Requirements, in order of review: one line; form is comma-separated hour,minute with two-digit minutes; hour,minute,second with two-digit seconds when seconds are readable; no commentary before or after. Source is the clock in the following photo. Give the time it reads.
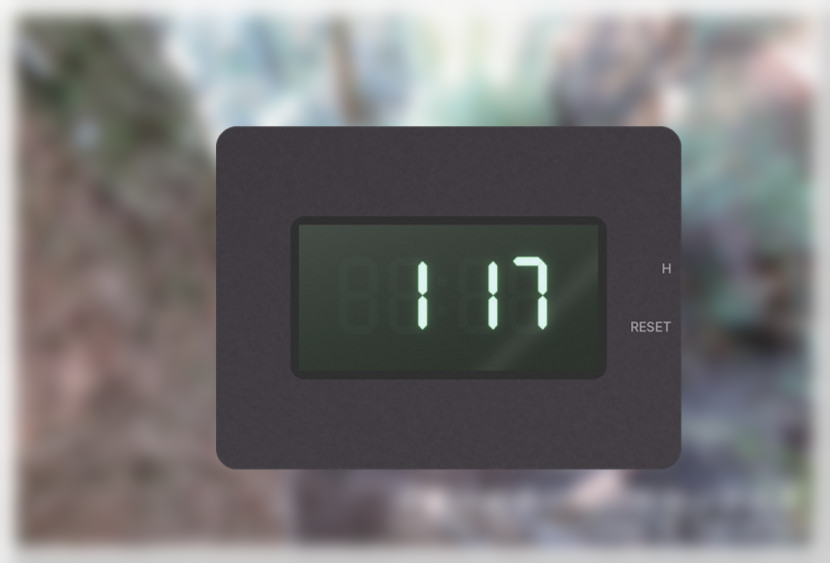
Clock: 1,17
